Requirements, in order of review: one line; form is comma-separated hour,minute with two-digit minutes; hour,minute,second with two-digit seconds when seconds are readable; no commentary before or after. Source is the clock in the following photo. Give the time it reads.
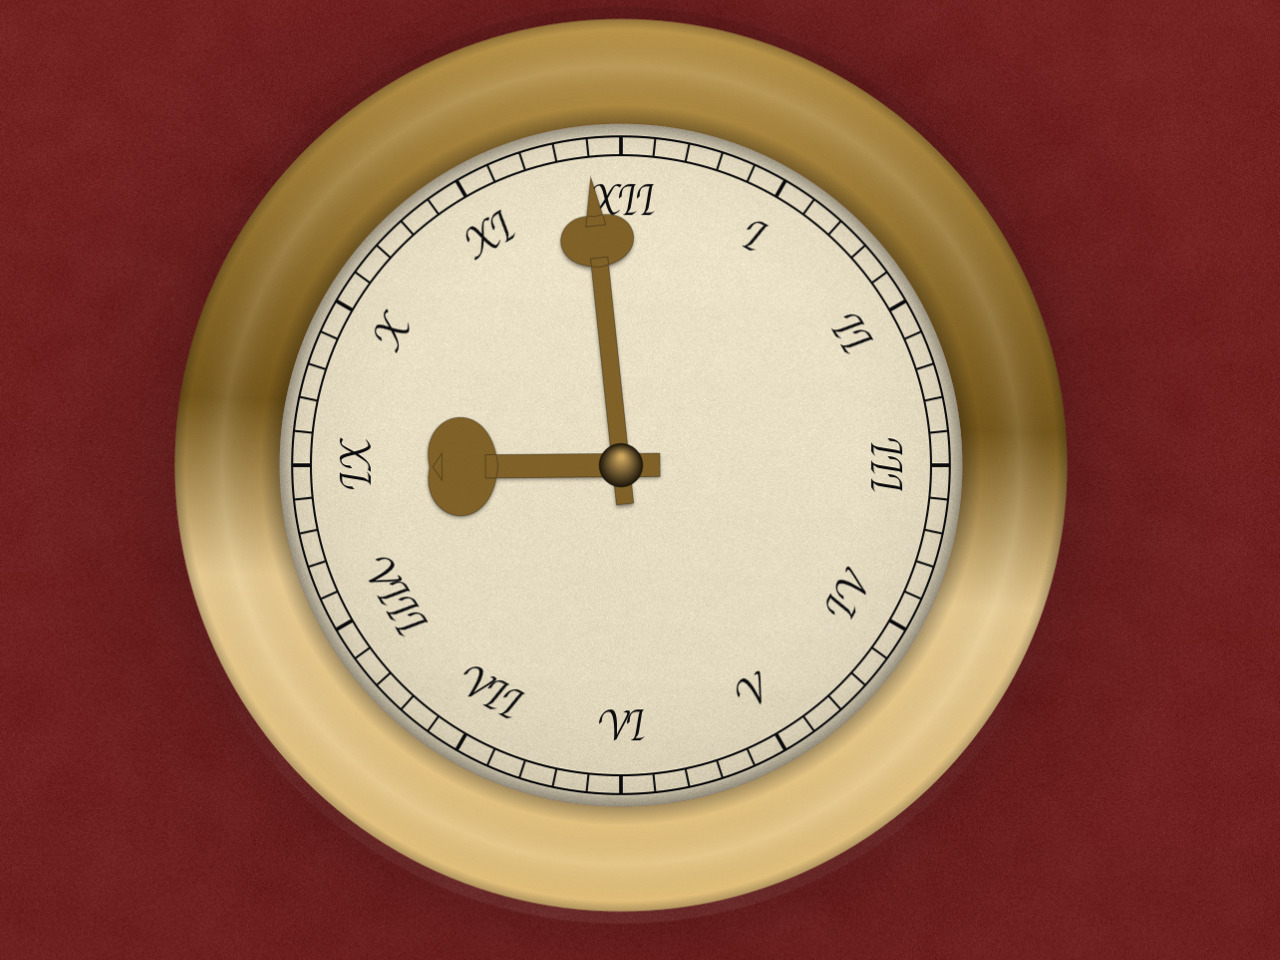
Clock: 8,59
